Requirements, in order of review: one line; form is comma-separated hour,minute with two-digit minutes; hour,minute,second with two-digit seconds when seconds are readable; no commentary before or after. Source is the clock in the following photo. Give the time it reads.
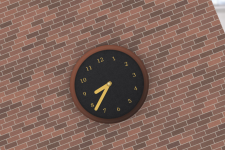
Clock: 8,38
